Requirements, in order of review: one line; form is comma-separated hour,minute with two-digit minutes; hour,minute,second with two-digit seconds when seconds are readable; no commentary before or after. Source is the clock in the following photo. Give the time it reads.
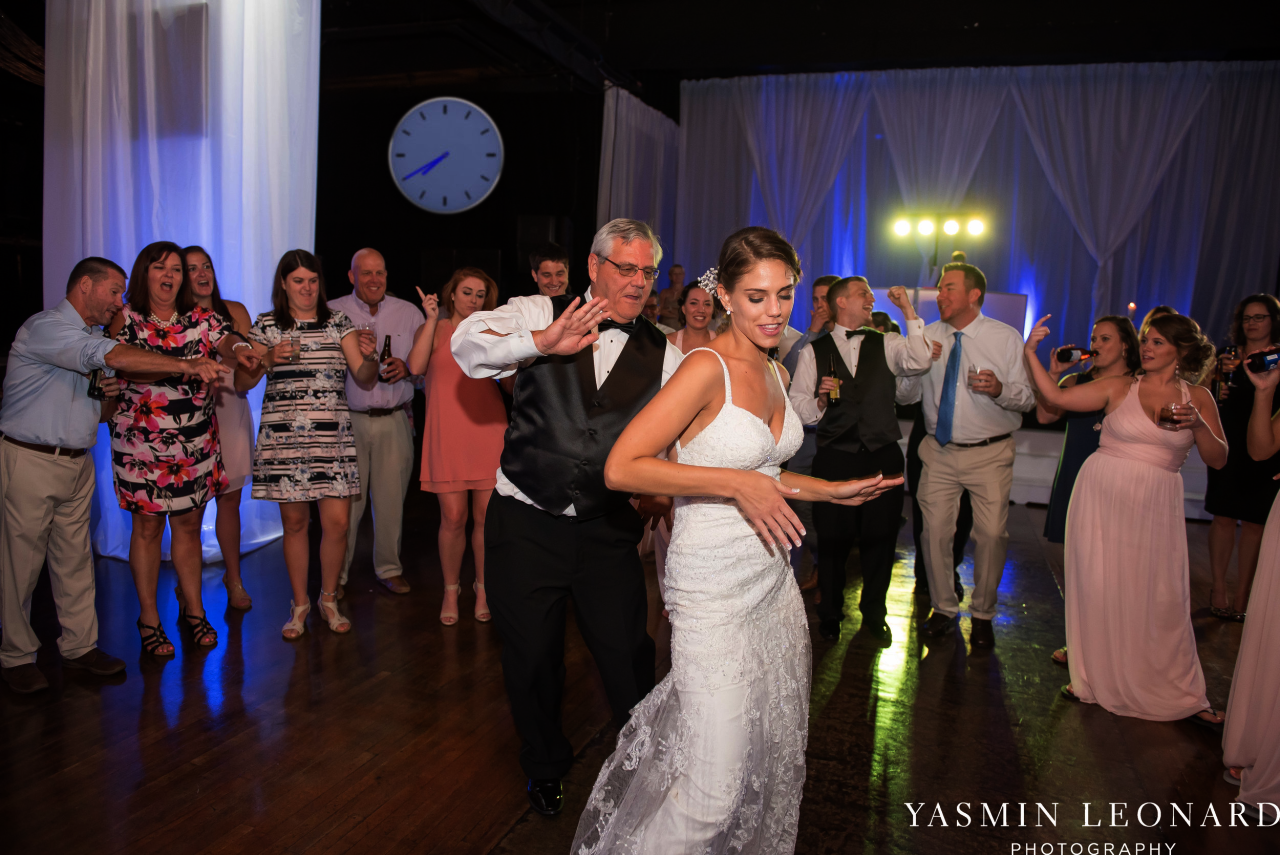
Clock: 7,40
